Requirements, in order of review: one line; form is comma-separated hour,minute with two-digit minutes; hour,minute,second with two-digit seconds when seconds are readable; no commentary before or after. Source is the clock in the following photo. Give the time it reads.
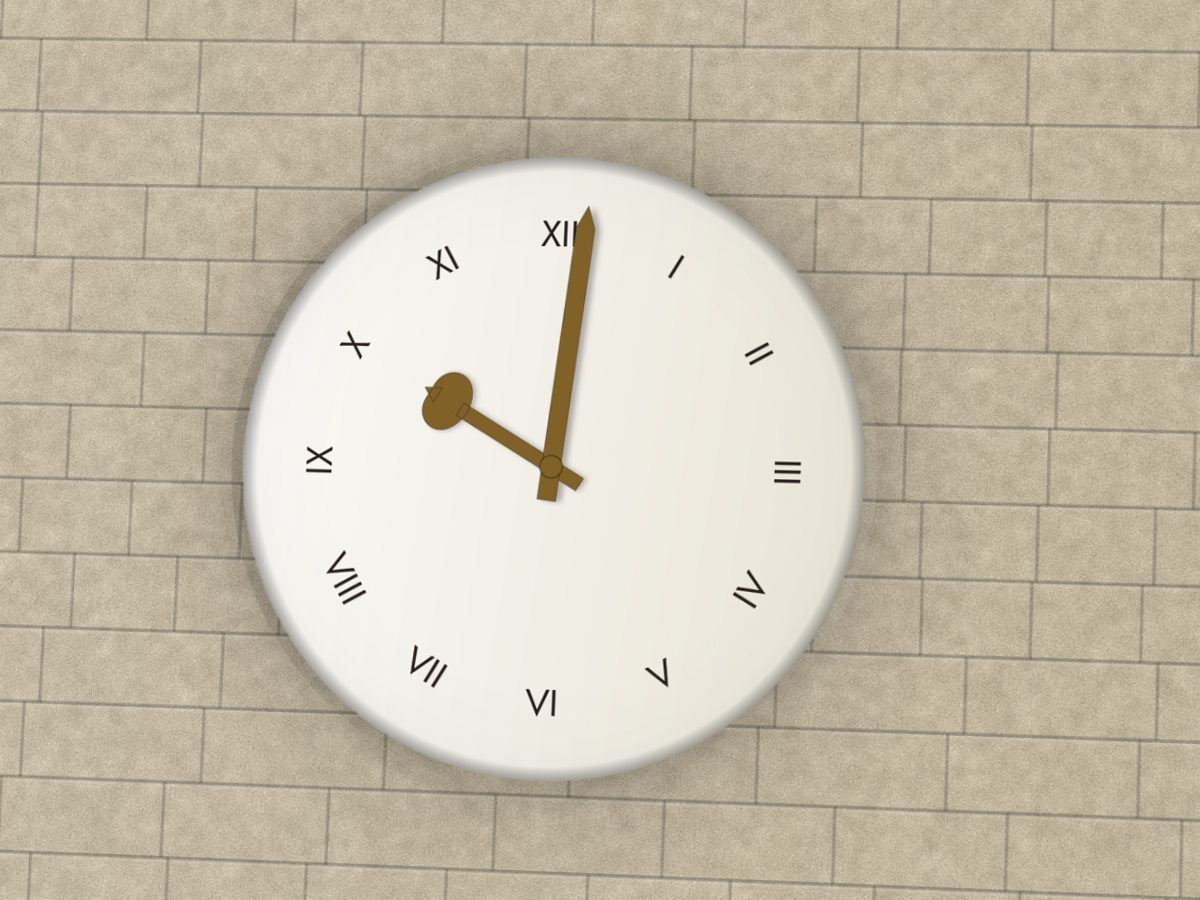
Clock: 10,01
